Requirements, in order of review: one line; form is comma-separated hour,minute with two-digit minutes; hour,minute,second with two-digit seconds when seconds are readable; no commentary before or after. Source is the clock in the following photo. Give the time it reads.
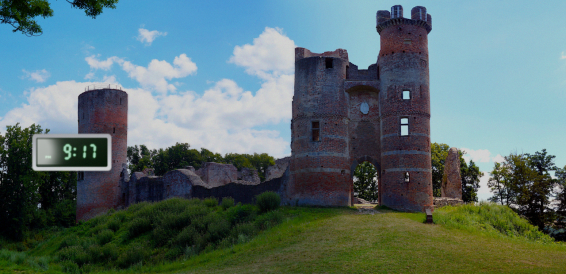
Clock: 9,17
